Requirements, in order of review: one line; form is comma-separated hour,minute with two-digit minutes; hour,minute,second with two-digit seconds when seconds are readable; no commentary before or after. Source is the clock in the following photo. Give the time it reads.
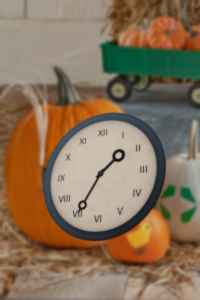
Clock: 1,35
